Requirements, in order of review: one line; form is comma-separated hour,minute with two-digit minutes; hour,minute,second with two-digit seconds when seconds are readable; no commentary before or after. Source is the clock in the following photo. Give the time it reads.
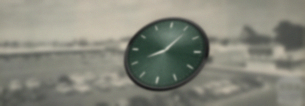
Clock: 8,06
